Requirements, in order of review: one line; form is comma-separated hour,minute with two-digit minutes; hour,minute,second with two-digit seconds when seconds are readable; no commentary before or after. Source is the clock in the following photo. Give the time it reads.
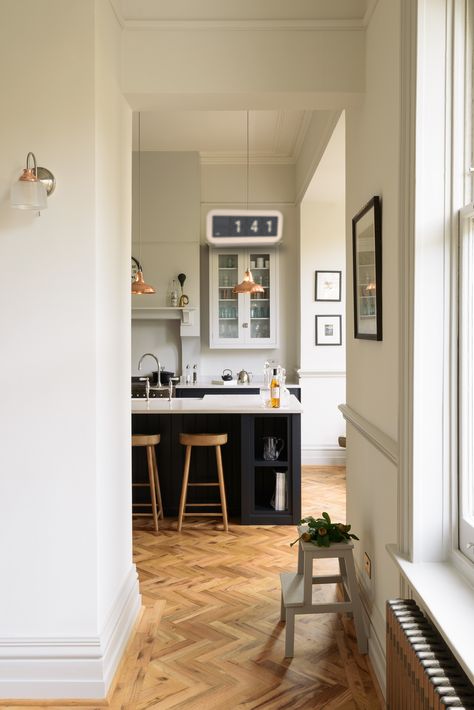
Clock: 1,41
